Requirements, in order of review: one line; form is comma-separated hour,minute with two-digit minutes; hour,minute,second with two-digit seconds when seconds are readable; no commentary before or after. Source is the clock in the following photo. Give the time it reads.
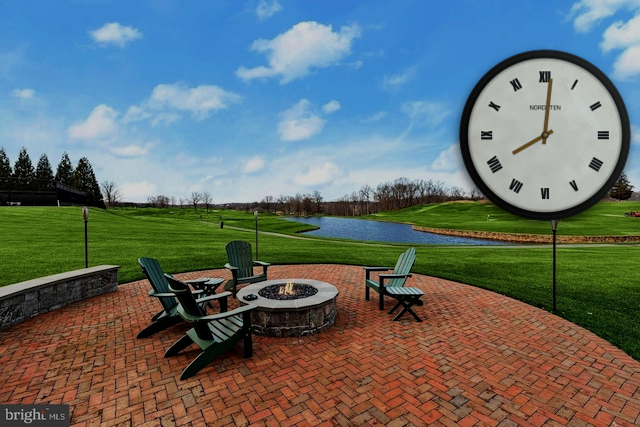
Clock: 8,01
